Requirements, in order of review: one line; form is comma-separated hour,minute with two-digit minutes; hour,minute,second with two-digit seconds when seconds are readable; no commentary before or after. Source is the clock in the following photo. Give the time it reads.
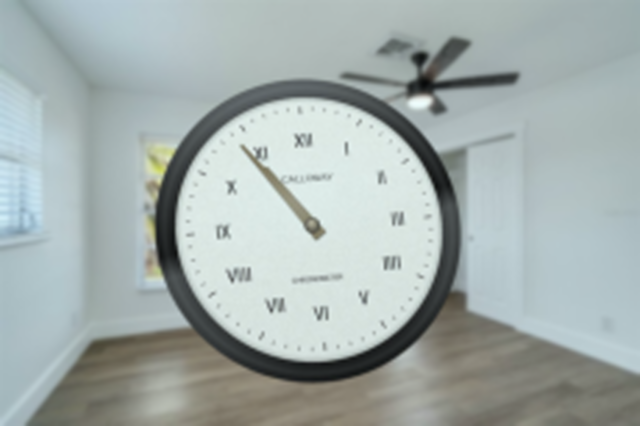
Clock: 10,54
